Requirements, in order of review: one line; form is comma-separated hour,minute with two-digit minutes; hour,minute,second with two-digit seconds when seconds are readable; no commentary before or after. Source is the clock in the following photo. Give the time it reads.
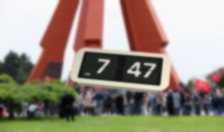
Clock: 7,47
